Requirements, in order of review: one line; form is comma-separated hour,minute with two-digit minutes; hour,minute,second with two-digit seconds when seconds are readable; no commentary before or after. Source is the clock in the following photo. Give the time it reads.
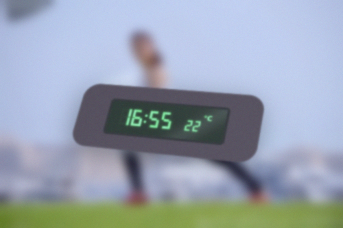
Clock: 16,55
